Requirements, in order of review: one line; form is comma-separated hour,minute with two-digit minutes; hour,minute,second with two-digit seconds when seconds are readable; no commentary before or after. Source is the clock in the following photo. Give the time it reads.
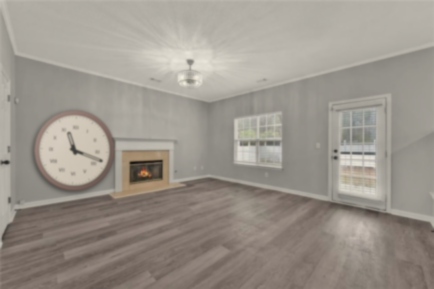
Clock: 11,18
